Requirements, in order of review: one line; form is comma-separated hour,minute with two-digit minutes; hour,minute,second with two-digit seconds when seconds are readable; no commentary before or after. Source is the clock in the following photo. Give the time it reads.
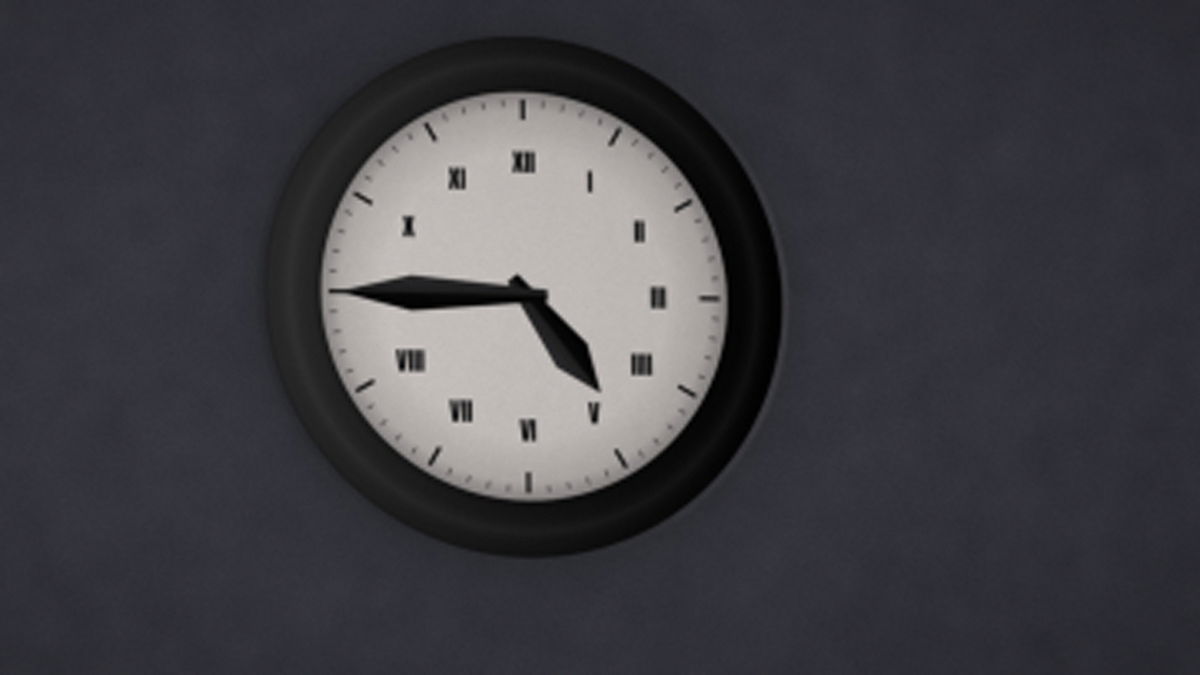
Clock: 4,45
